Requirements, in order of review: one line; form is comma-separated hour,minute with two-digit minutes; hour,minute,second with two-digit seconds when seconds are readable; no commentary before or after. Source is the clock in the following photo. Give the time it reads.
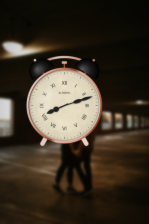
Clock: 8,12
